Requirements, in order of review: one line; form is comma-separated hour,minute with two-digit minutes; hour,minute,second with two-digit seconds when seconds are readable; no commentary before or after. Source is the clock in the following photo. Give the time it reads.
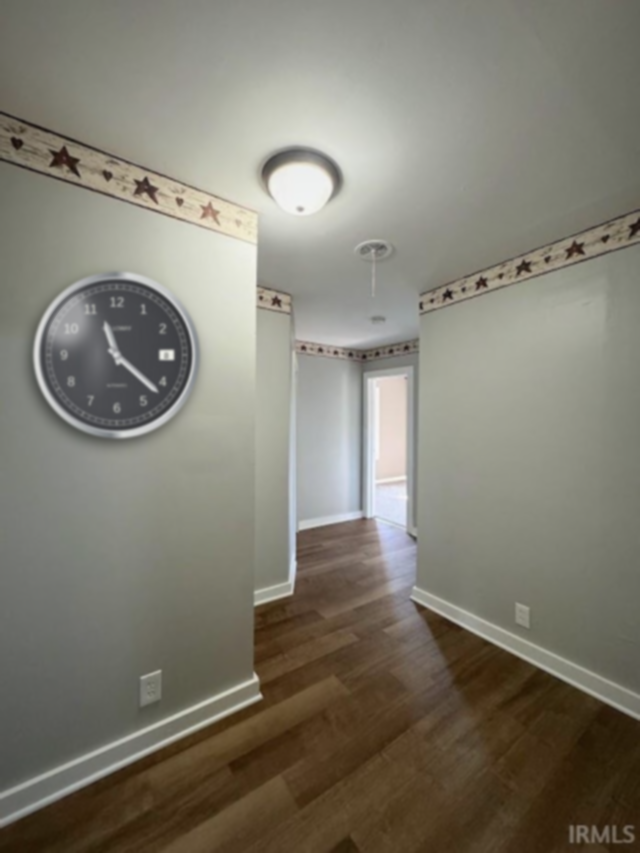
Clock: 11,22
